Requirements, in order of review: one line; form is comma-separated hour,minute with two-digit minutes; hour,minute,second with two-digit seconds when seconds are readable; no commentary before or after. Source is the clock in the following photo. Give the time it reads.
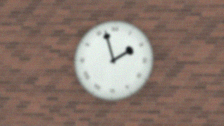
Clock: 1,57
